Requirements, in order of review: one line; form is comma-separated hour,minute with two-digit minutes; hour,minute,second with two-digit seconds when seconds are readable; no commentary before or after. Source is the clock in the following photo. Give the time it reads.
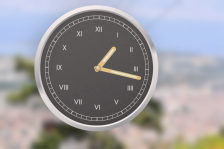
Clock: 1,17
